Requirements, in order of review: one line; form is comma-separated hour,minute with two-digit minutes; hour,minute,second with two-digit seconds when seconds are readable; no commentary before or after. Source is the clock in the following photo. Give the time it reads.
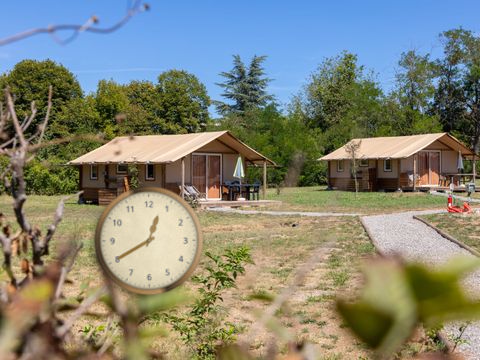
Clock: 12,40
